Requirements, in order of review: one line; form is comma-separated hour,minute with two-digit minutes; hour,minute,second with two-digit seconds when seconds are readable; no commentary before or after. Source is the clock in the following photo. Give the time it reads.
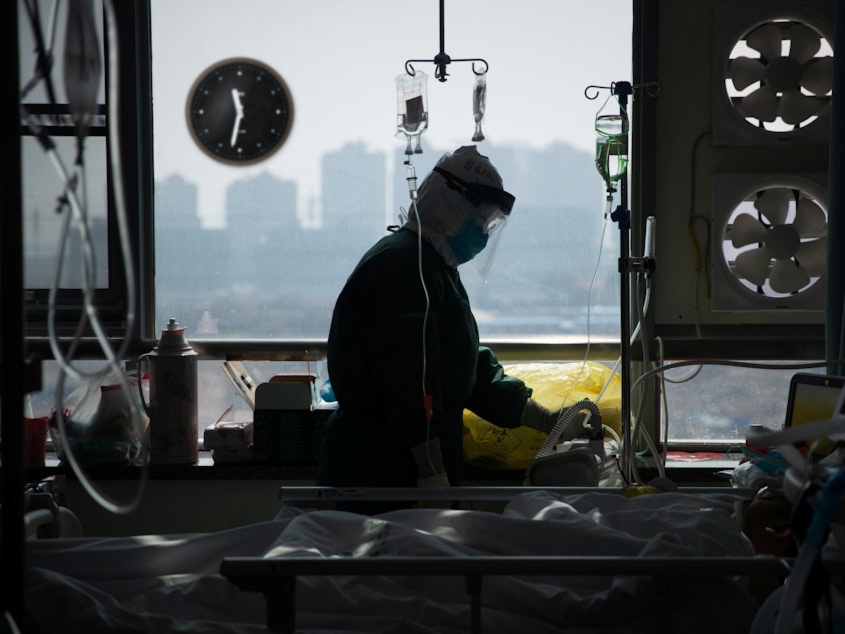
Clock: 11,32
